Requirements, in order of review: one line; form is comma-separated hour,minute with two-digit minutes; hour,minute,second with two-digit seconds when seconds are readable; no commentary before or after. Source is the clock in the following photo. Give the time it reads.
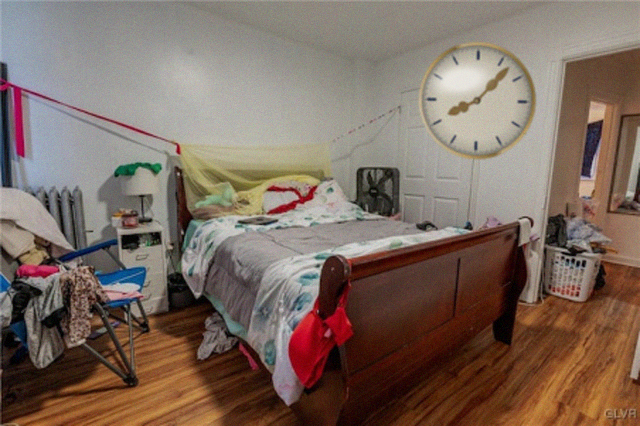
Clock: 8,07
